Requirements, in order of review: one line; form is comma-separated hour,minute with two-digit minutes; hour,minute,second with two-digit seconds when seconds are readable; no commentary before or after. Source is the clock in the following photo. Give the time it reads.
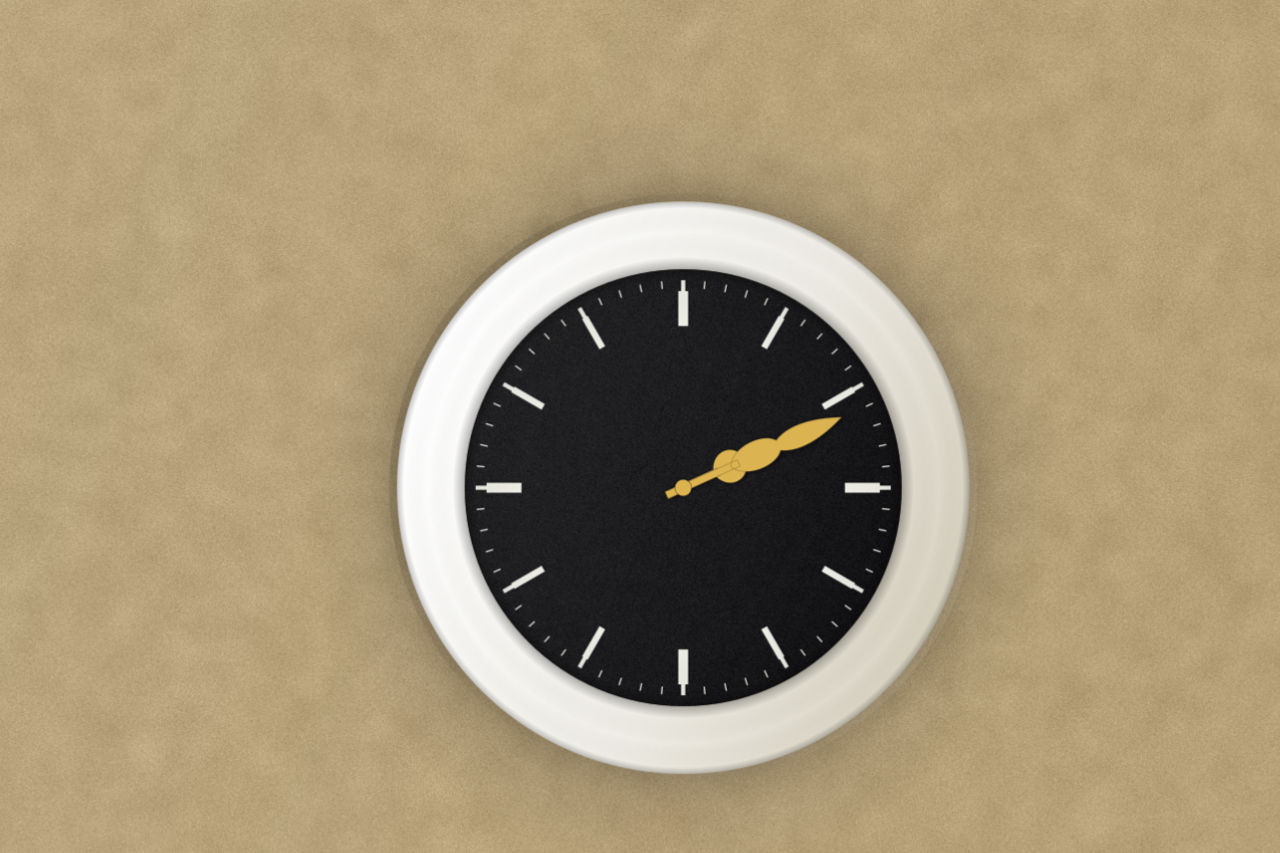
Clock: 2,11
